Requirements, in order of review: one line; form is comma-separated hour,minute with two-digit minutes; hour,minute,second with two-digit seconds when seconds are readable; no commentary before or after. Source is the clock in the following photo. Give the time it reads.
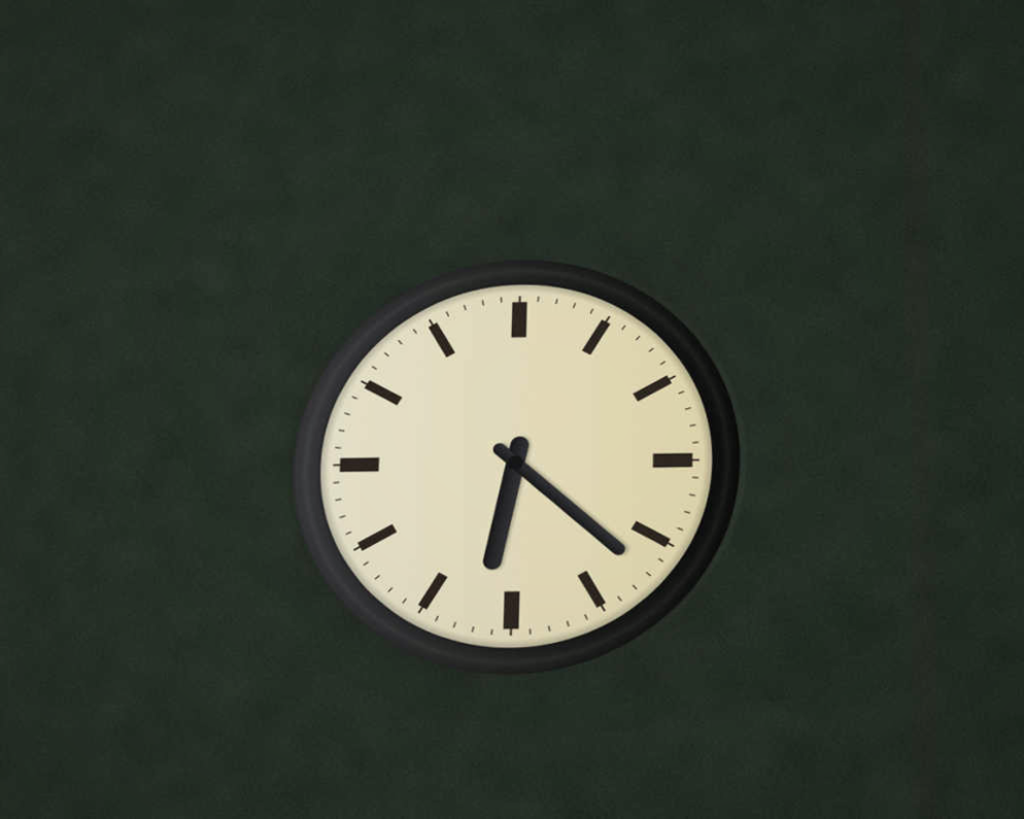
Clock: 6,22
